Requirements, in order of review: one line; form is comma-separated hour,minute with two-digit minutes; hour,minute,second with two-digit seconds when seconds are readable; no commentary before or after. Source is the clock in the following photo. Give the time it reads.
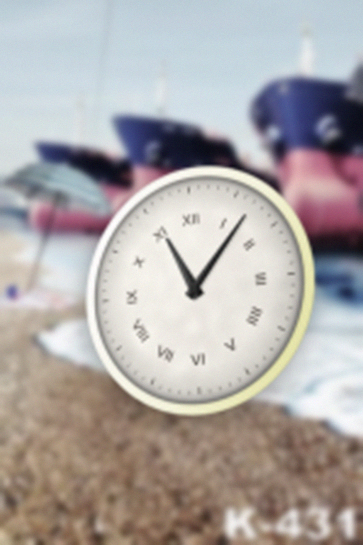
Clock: 11,07
